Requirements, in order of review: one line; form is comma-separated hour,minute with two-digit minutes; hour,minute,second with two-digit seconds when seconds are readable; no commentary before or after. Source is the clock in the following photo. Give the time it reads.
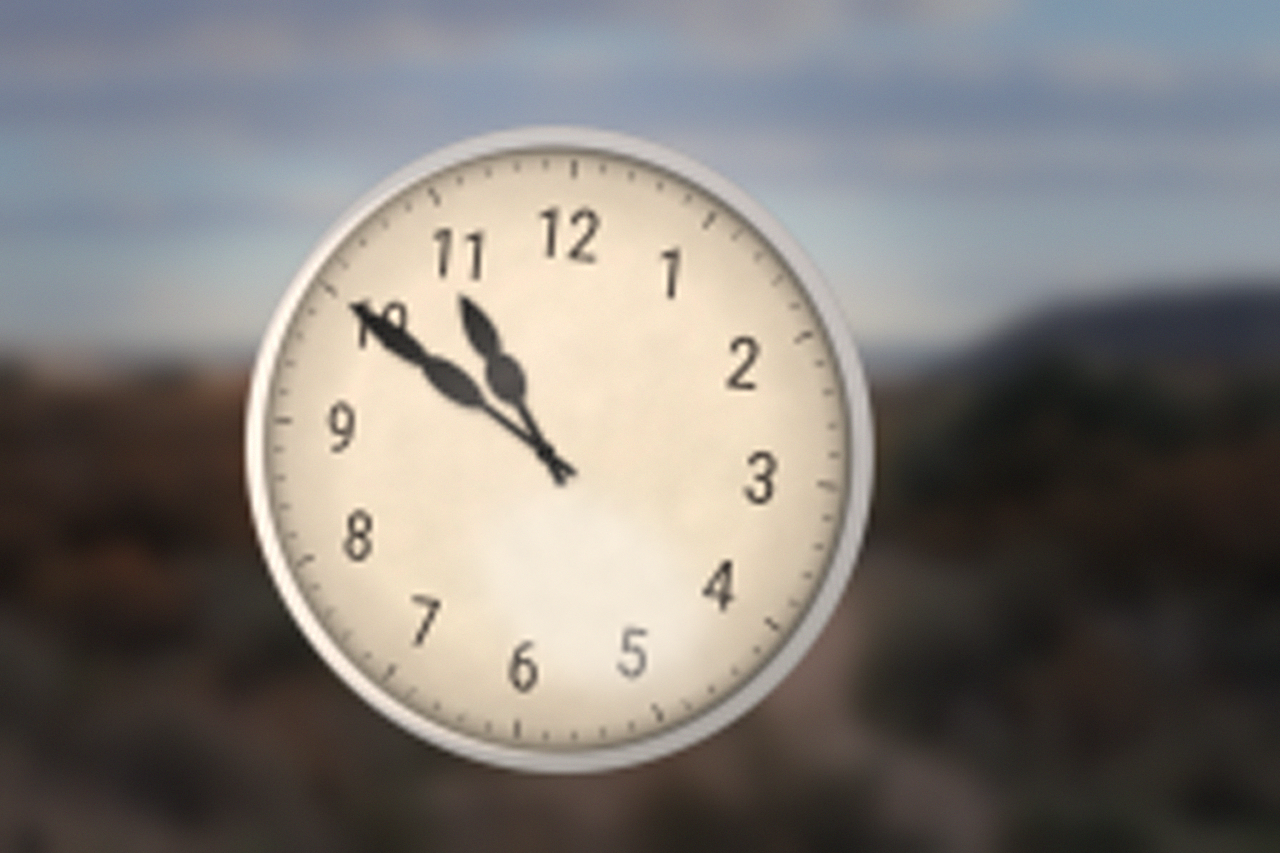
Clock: 10,50
